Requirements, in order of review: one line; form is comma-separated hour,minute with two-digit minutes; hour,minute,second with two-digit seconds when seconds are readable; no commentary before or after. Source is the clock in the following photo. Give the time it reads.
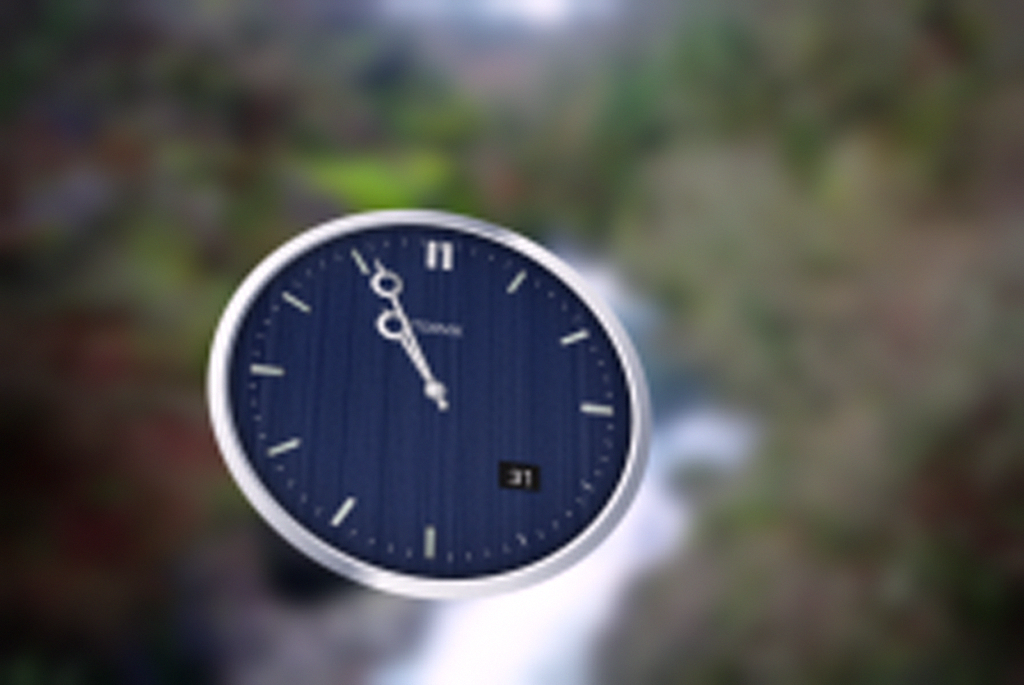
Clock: 10,56
